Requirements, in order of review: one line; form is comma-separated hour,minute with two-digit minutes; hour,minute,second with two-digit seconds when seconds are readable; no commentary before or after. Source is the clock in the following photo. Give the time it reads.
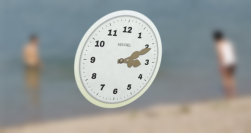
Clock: 3,11
